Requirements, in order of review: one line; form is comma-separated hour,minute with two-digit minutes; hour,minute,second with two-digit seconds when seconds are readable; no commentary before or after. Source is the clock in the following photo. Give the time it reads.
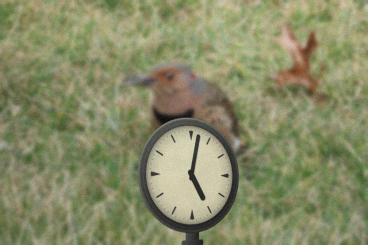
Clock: 5,02
